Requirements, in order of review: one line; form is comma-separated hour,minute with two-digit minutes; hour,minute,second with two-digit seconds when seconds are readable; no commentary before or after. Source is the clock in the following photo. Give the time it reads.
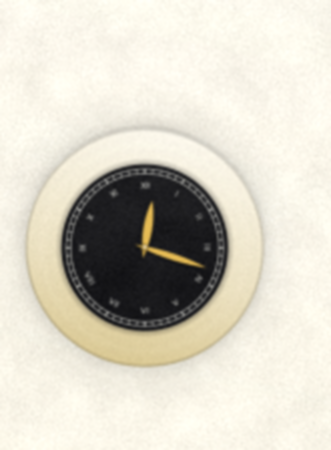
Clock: 12,18
